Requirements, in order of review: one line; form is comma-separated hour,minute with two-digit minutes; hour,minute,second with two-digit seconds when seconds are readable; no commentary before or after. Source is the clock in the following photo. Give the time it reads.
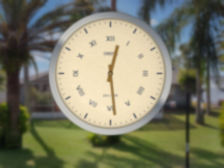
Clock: 12,29
